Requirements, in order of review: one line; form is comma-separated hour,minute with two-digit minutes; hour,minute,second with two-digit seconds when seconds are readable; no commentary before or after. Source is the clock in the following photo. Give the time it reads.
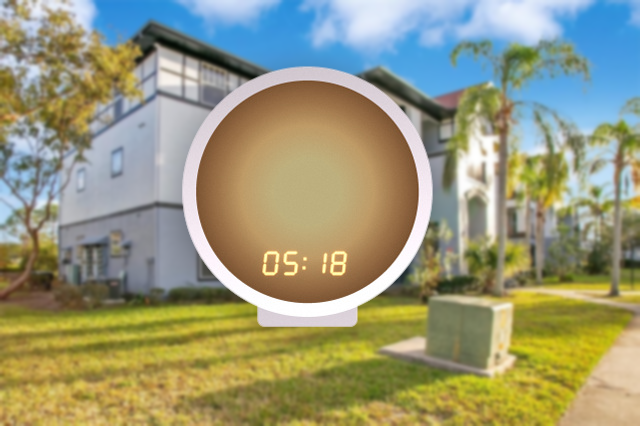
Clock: 5,18
